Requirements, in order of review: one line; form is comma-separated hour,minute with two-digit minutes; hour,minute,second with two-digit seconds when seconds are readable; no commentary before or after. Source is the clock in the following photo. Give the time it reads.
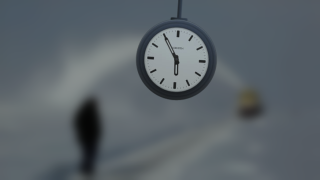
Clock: 5,55
